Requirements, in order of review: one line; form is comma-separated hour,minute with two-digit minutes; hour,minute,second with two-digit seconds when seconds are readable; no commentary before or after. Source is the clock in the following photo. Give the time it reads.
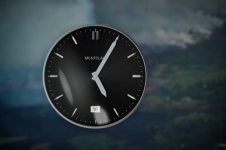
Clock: 5,05
